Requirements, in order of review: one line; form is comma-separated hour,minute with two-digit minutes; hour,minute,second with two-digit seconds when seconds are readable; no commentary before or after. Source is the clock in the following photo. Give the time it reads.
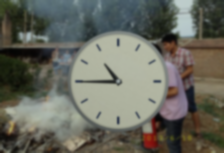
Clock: 10,45
